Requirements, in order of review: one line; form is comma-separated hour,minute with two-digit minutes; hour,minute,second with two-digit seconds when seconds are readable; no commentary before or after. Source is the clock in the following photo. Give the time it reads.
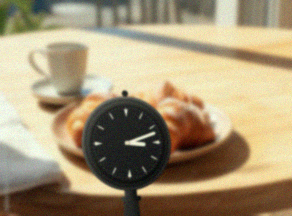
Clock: 3,12
